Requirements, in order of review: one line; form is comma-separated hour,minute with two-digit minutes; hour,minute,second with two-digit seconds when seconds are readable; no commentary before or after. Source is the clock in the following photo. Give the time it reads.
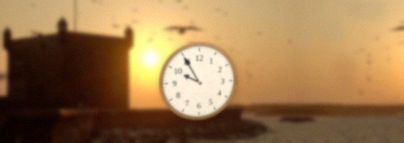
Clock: 9,55
